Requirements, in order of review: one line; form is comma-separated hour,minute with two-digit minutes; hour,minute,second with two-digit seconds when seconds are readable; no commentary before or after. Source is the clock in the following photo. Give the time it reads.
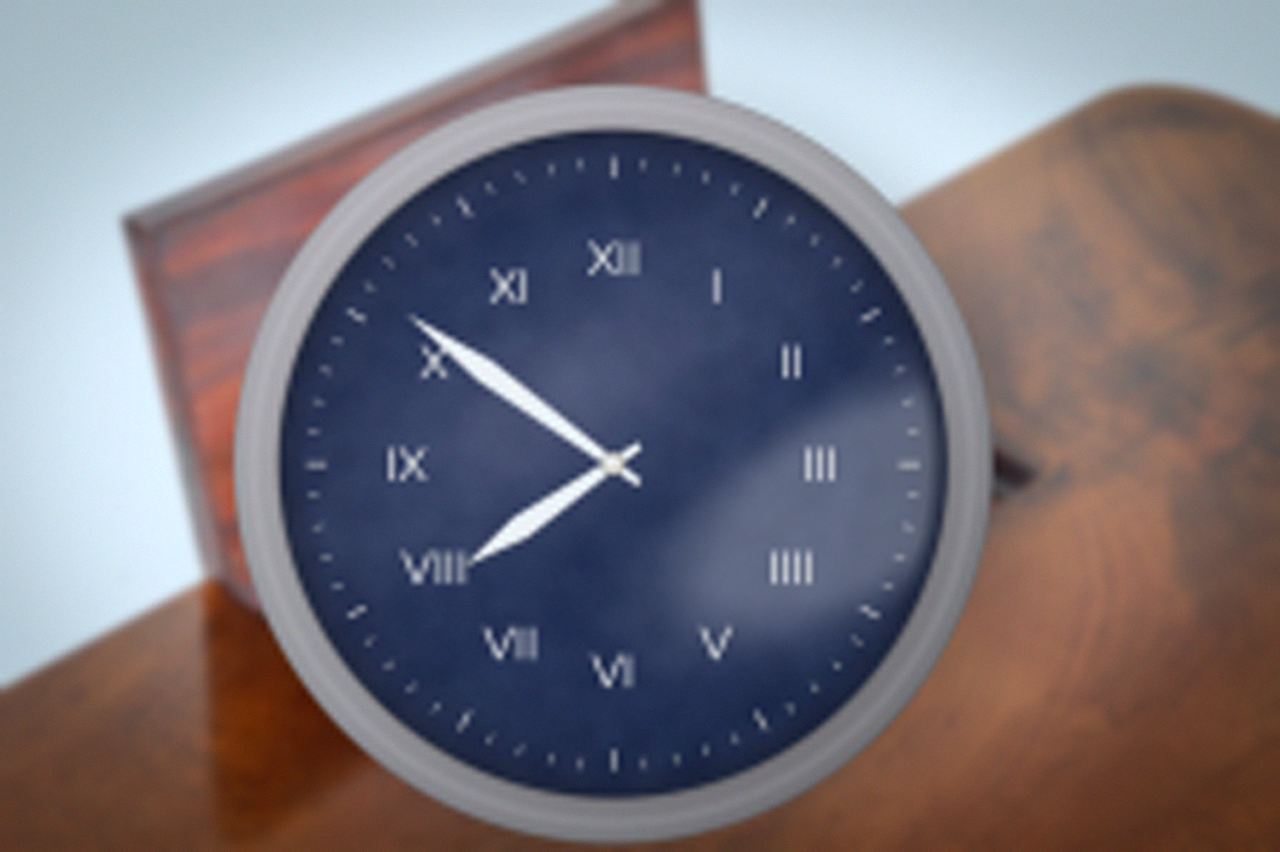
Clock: 7,51
